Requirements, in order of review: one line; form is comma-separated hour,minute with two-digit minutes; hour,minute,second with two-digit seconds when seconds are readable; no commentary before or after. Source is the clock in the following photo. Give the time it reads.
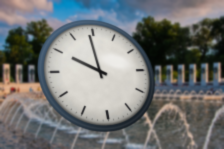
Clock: 9,59
